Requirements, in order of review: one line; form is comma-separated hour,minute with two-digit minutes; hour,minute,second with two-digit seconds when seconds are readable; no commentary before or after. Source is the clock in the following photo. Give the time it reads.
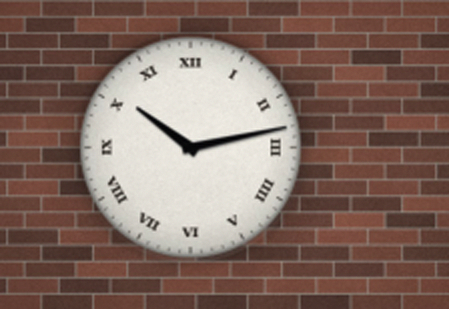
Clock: 10,13
